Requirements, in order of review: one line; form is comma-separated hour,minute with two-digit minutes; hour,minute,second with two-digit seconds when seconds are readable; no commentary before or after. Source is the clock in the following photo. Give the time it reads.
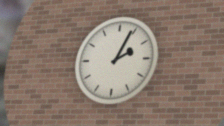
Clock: 2,04
